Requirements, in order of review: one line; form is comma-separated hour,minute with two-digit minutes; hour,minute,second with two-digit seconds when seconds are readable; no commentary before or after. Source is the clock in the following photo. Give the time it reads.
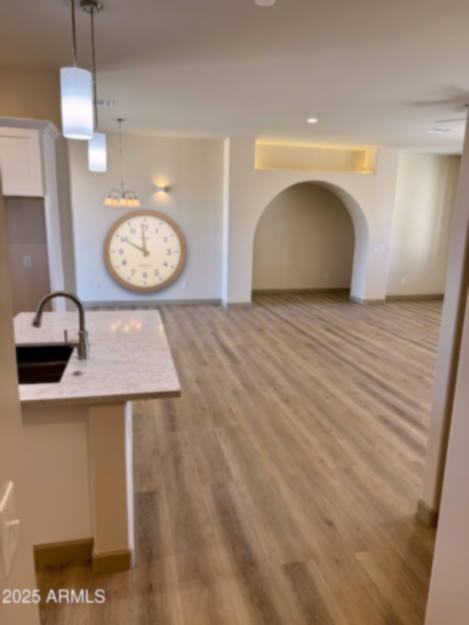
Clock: 9,59
